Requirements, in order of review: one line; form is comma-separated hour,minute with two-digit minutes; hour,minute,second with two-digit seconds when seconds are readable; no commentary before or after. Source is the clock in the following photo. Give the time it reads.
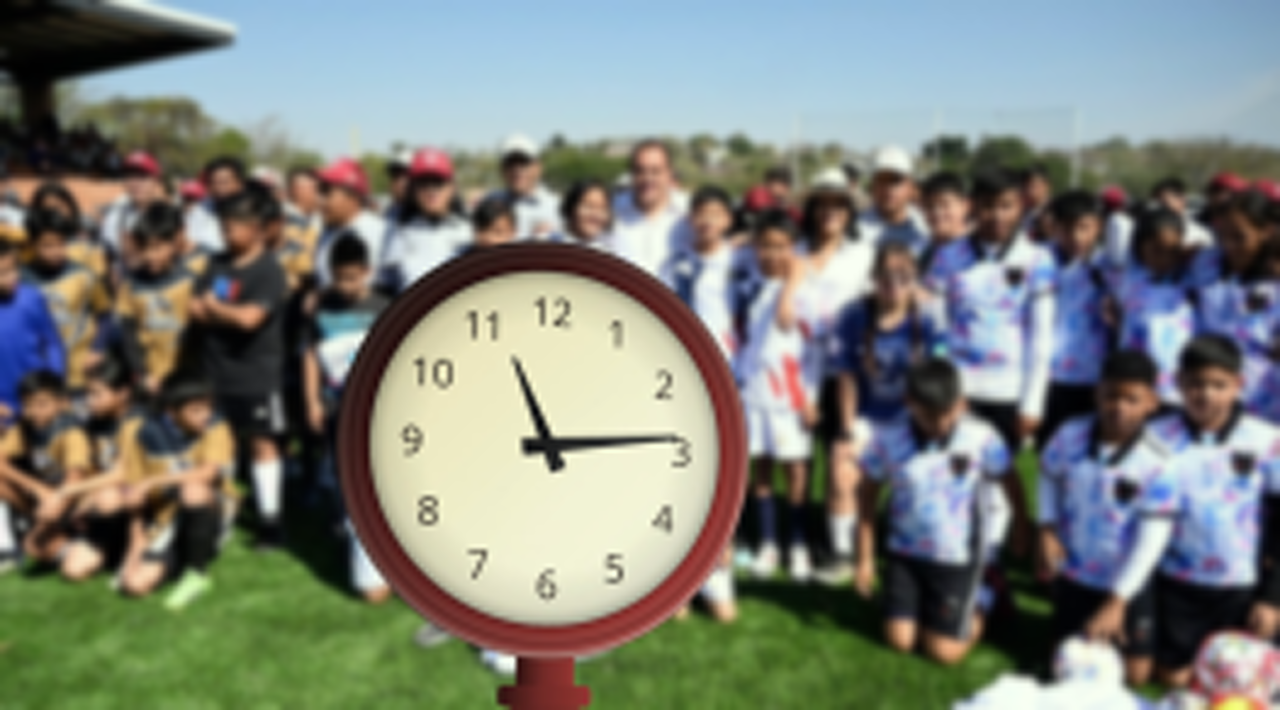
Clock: 11,14
